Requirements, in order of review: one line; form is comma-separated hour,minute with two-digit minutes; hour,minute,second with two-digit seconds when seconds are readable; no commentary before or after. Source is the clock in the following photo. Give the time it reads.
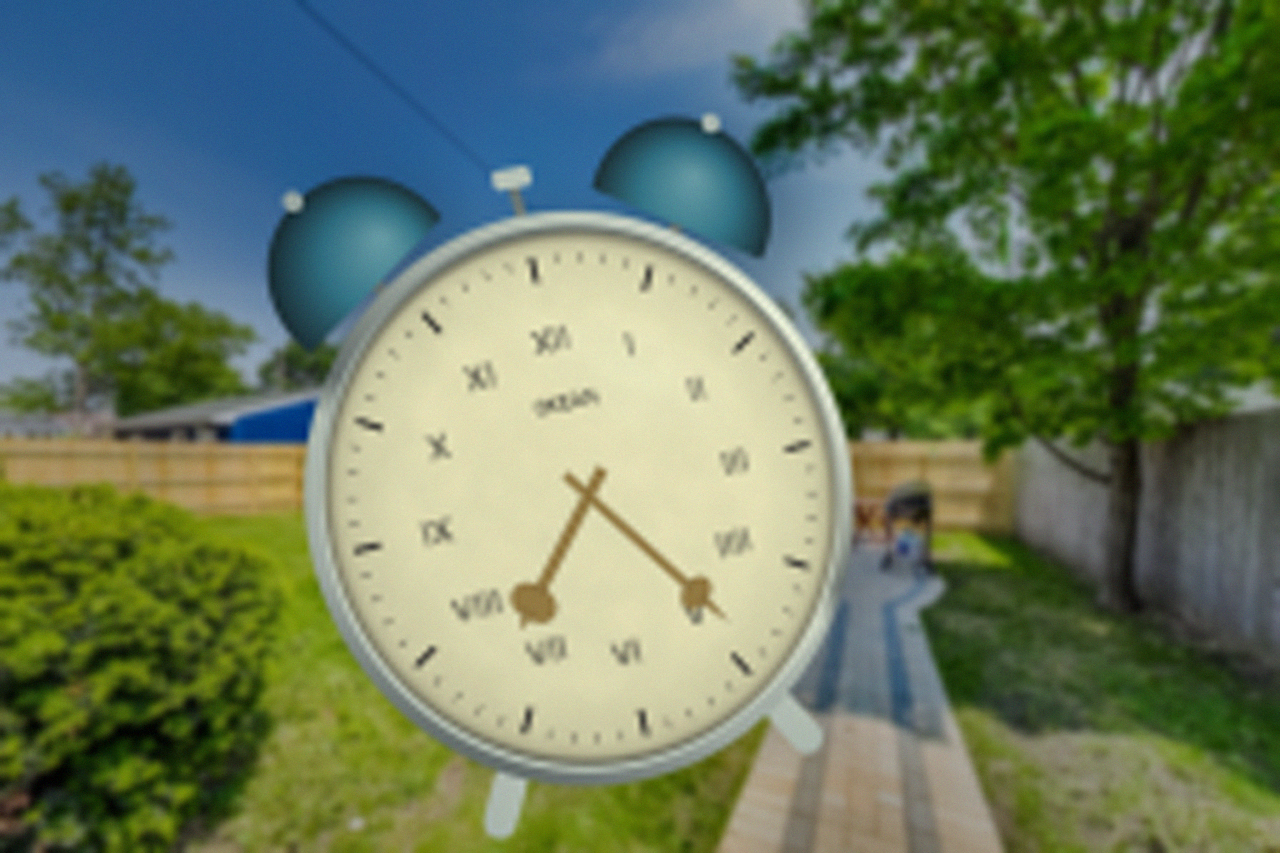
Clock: 7,24
